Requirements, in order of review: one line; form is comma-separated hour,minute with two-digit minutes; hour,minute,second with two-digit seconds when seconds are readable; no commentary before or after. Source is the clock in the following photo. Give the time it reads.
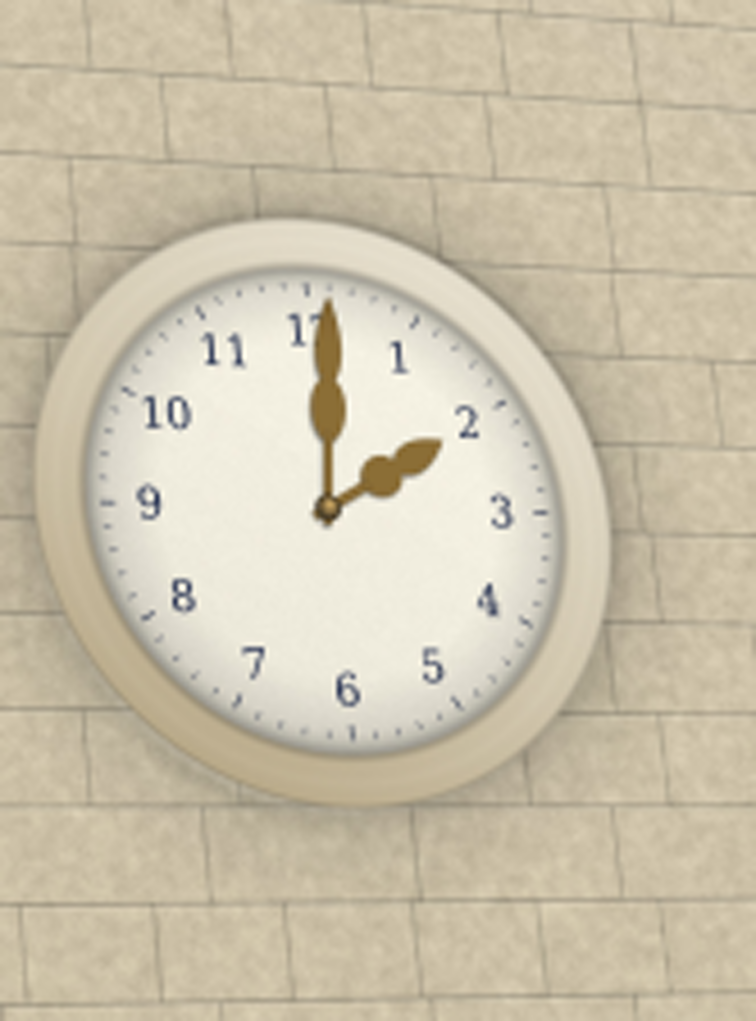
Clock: 2,01
